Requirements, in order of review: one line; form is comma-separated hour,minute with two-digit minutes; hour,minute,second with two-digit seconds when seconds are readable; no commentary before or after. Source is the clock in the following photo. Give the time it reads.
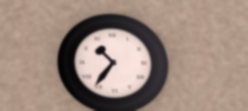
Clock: 10,36
